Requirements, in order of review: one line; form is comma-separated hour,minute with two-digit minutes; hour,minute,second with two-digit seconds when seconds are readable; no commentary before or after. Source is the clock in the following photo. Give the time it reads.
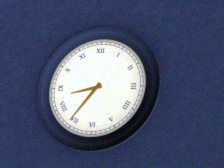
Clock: 8,36
